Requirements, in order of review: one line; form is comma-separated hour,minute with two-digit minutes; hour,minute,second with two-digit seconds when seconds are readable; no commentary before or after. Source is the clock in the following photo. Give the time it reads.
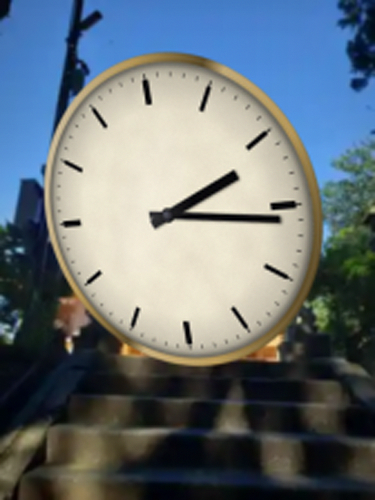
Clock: 2,16
